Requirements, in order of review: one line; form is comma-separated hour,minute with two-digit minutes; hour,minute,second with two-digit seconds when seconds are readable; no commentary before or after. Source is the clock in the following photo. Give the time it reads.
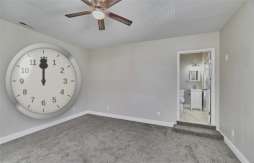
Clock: 12,00
